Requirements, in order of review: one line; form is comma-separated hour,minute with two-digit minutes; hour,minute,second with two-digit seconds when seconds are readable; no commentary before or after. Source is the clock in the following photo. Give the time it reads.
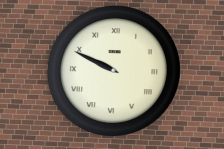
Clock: 9,49
